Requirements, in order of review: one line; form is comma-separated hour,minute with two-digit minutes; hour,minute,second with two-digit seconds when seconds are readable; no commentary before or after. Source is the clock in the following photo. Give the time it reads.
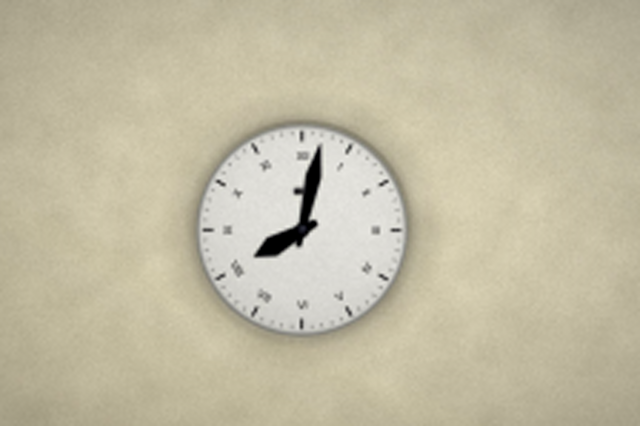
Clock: 8,02
